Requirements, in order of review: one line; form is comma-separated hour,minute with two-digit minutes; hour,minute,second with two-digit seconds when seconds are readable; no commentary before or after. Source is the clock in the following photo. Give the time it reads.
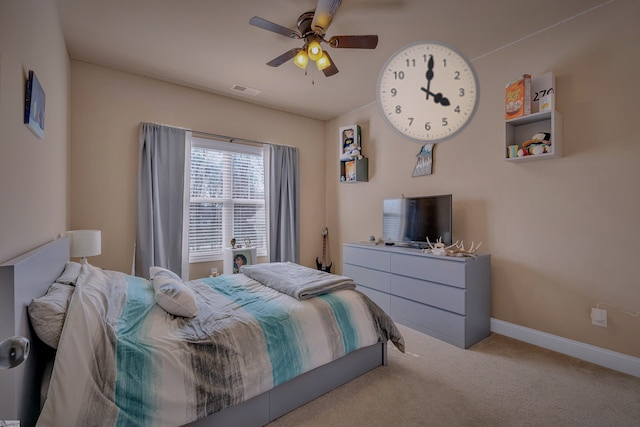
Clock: 4,01
